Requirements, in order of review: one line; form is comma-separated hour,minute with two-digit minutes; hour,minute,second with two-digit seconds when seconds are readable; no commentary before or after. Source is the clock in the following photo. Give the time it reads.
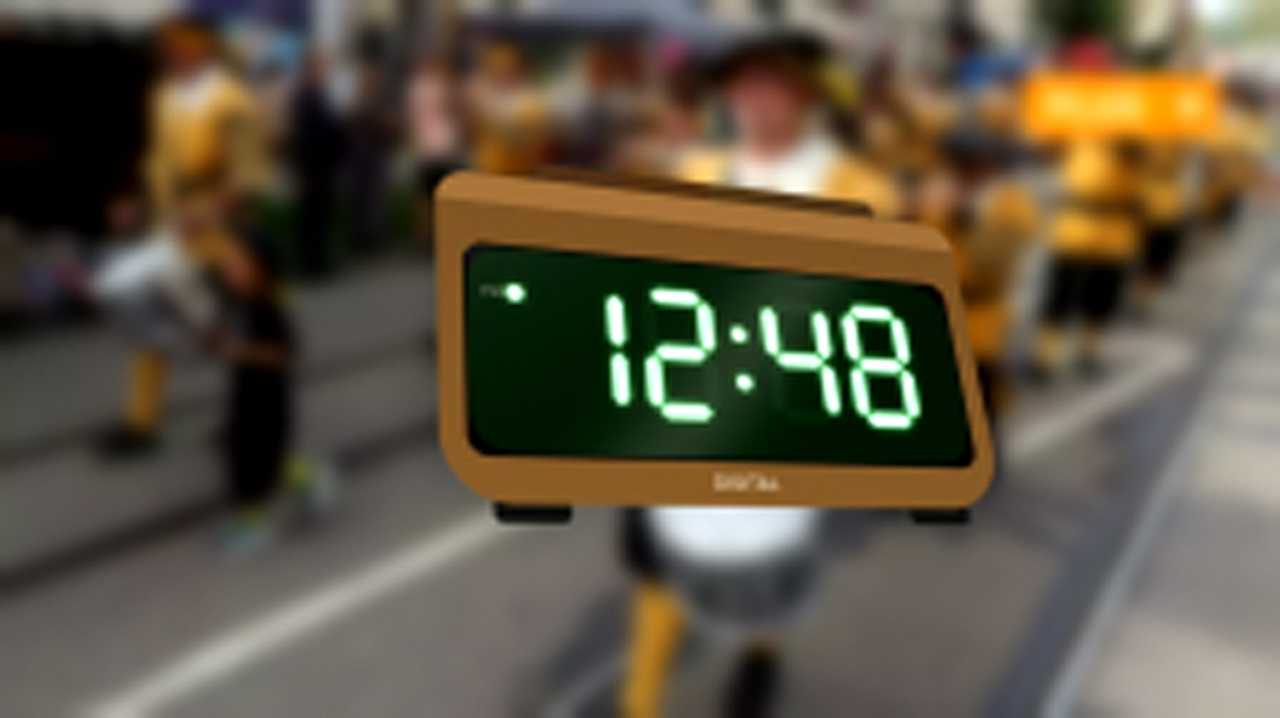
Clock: 12,48
